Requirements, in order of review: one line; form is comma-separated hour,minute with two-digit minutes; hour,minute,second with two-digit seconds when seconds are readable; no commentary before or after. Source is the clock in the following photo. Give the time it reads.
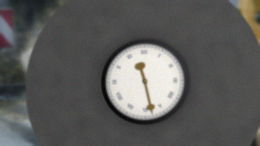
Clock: 11,28
